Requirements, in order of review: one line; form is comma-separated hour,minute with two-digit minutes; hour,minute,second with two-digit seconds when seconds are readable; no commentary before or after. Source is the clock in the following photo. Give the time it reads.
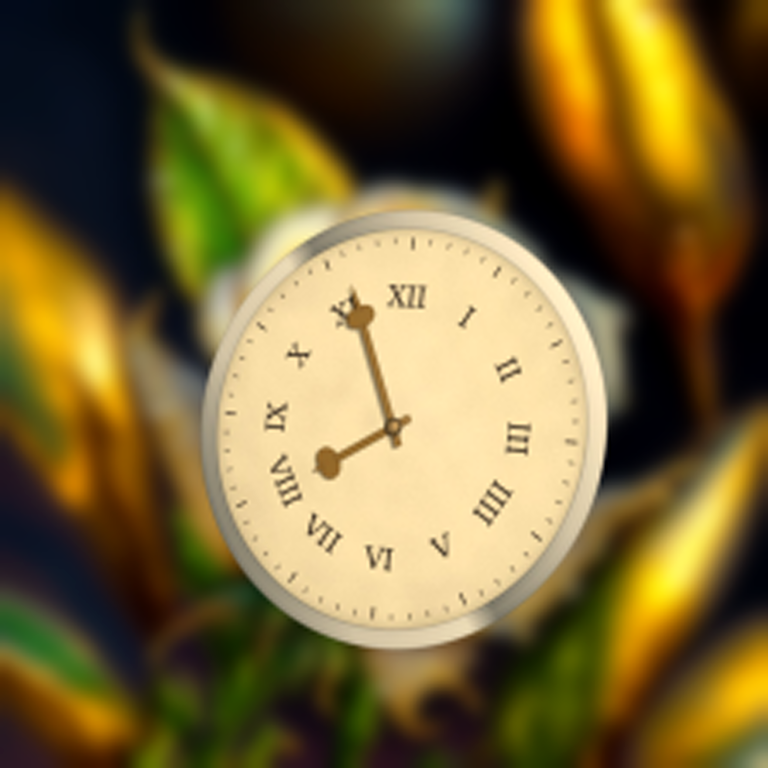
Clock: 7,56
